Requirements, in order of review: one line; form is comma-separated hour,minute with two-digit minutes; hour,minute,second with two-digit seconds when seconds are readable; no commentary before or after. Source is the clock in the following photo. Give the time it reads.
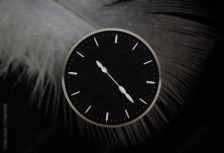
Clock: 10,22
